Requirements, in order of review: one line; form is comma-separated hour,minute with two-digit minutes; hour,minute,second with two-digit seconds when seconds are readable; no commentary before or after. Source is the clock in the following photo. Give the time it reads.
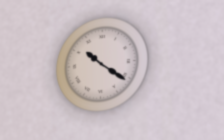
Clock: 10,21
